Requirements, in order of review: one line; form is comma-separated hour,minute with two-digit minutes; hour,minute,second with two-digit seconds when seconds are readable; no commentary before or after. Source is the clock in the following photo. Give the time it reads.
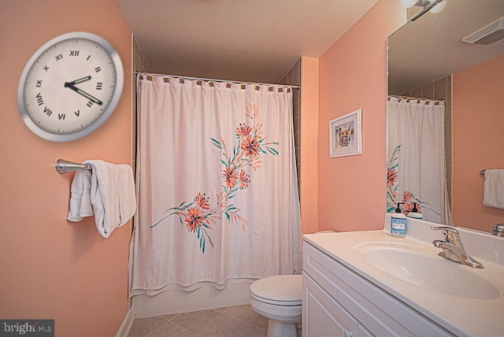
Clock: 2,19
